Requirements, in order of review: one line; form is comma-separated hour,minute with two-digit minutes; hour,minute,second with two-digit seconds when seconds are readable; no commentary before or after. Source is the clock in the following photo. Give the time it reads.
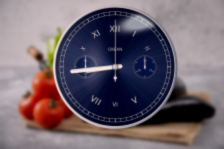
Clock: 8,44
